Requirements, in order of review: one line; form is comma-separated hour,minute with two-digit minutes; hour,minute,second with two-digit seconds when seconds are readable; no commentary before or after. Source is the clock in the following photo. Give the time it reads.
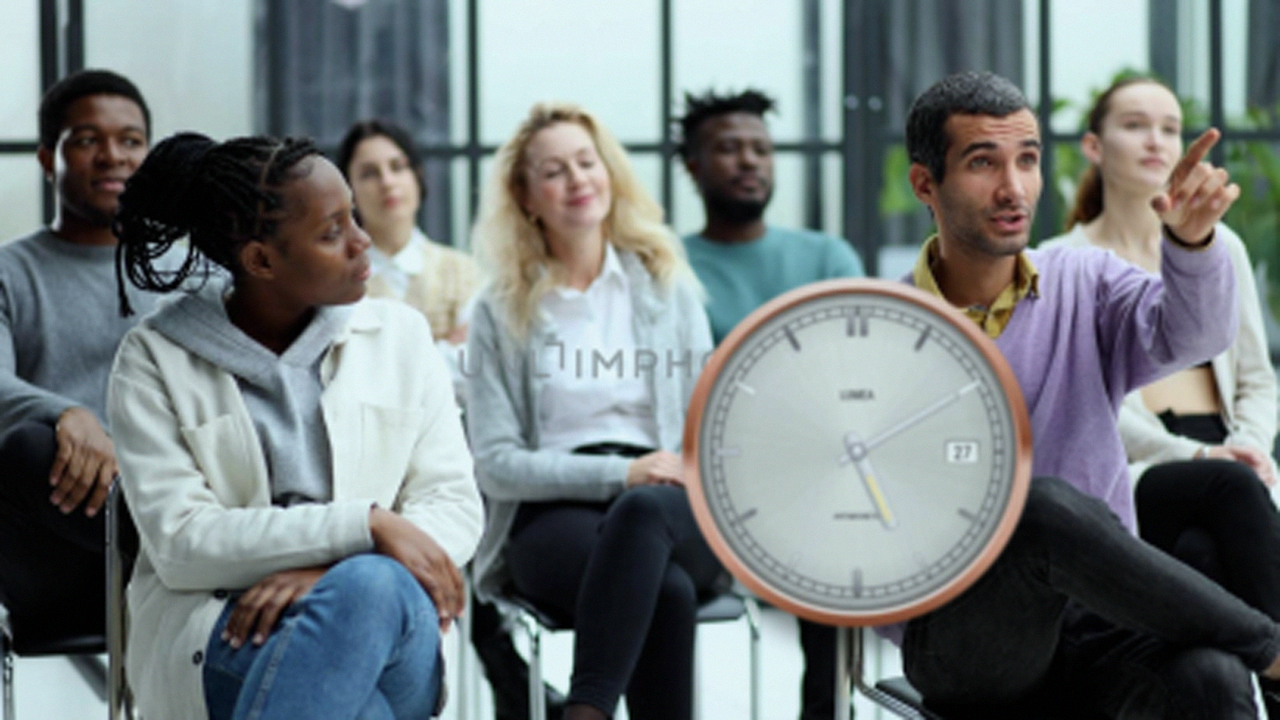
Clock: 5,10
